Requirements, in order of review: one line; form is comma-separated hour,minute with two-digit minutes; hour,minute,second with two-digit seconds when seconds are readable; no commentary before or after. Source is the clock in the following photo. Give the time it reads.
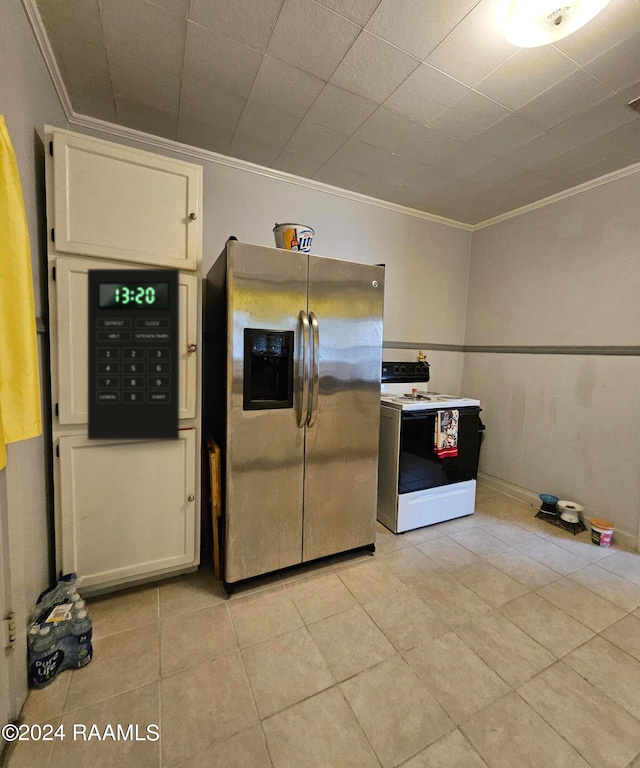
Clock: 13,20
